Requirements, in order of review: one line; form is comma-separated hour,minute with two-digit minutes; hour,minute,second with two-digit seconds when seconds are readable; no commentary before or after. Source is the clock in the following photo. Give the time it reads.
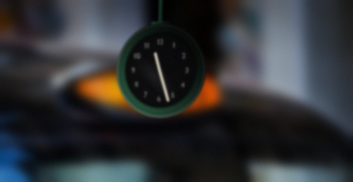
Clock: 11,27
